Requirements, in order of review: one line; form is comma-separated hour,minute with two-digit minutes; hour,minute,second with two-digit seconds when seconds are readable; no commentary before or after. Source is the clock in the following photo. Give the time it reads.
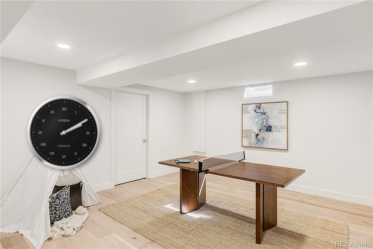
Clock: 2,10
